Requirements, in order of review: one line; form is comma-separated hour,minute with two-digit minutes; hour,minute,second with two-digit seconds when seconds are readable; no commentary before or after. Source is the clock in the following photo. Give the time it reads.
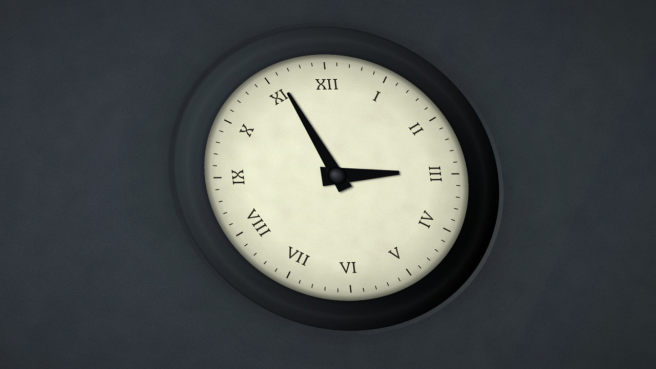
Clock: 2,56
